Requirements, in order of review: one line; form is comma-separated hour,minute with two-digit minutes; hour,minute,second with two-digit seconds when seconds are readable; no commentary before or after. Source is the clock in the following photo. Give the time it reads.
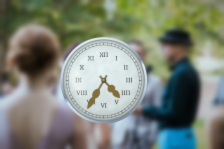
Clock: 4,35
